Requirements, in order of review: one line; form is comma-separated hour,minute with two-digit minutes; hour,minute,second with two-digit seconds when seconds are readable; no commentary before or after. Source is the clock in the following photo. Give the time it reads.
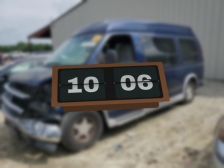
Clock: 10,06
